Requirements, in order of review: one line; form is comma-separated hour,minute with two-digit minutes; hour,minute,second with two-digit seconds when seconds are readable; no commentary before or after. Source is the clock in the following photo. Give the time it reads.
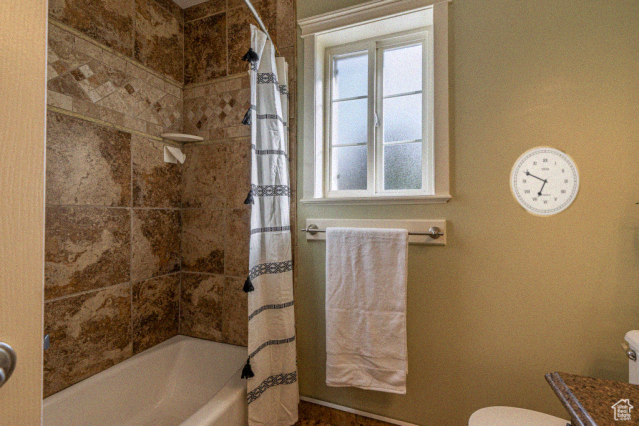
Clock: 6,49
